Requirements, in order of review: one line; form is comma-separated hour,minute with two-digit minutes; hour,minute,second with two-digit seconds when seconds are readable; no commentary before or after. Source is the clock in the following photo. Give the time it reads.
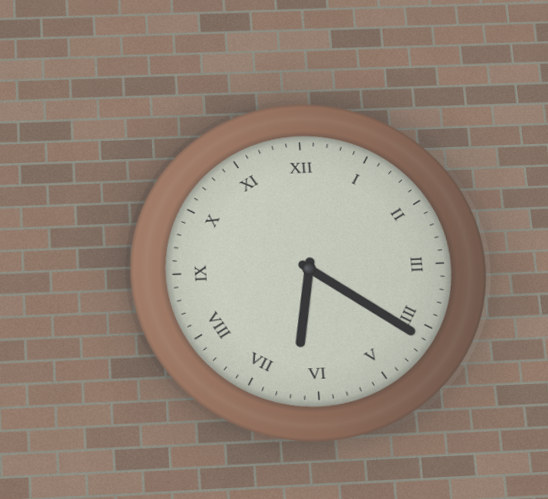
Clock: 6,21
